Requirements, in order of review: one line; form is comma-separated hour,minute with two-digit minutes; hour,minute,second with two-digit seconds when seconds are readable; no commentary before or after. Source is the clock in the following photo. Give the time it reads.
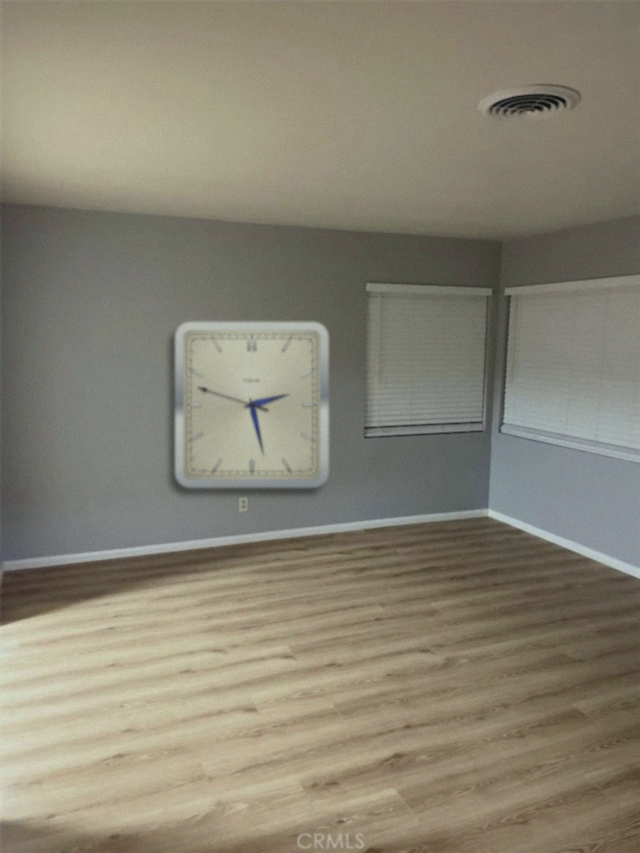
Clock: 2,27,48
